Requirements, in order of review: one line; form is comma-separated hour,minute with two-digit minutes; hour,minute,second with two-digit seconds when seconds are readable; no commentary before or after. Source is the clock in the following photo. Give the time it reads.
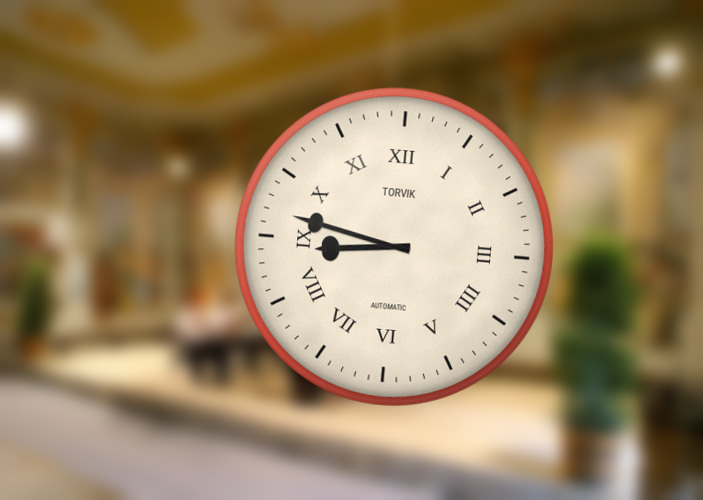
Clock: 8,47
